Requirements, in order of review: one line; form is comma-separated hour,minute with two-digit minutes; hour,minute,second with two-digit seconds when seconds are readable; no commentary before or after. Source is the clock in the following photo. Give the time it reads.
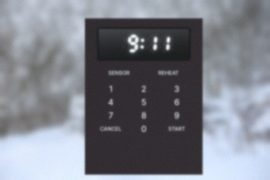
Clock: 9,11
